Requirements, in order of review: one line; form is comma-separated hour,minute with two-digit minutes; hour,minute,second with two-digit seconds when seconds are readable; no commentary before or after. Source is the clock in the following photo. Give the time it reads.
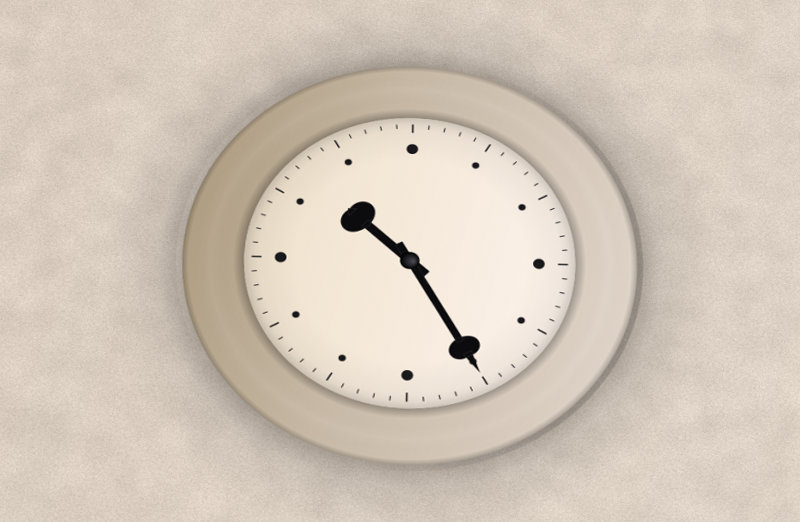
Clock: 10,25
